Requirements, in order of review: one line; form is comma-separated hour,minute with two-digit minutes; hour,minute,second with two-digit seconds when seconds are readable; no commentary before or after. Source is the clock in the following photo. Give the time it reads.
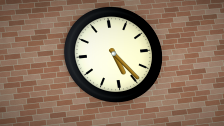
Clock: 5,24
